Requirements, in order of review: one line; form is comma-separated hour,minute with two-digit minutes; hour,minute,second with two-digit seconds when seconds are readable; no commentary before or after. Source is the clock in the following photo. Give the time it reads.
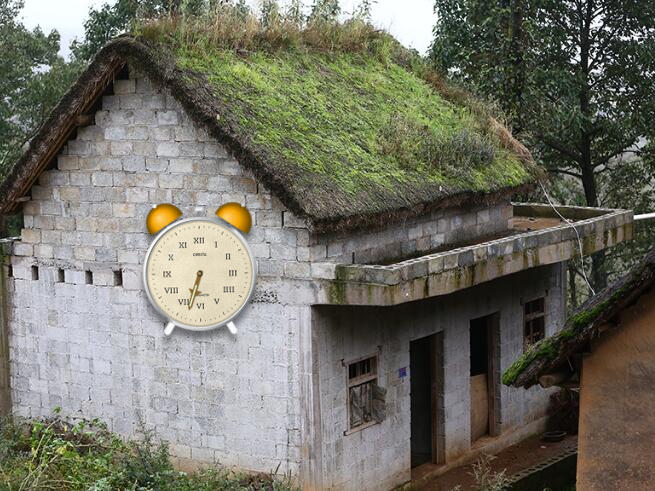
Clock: 6,33
